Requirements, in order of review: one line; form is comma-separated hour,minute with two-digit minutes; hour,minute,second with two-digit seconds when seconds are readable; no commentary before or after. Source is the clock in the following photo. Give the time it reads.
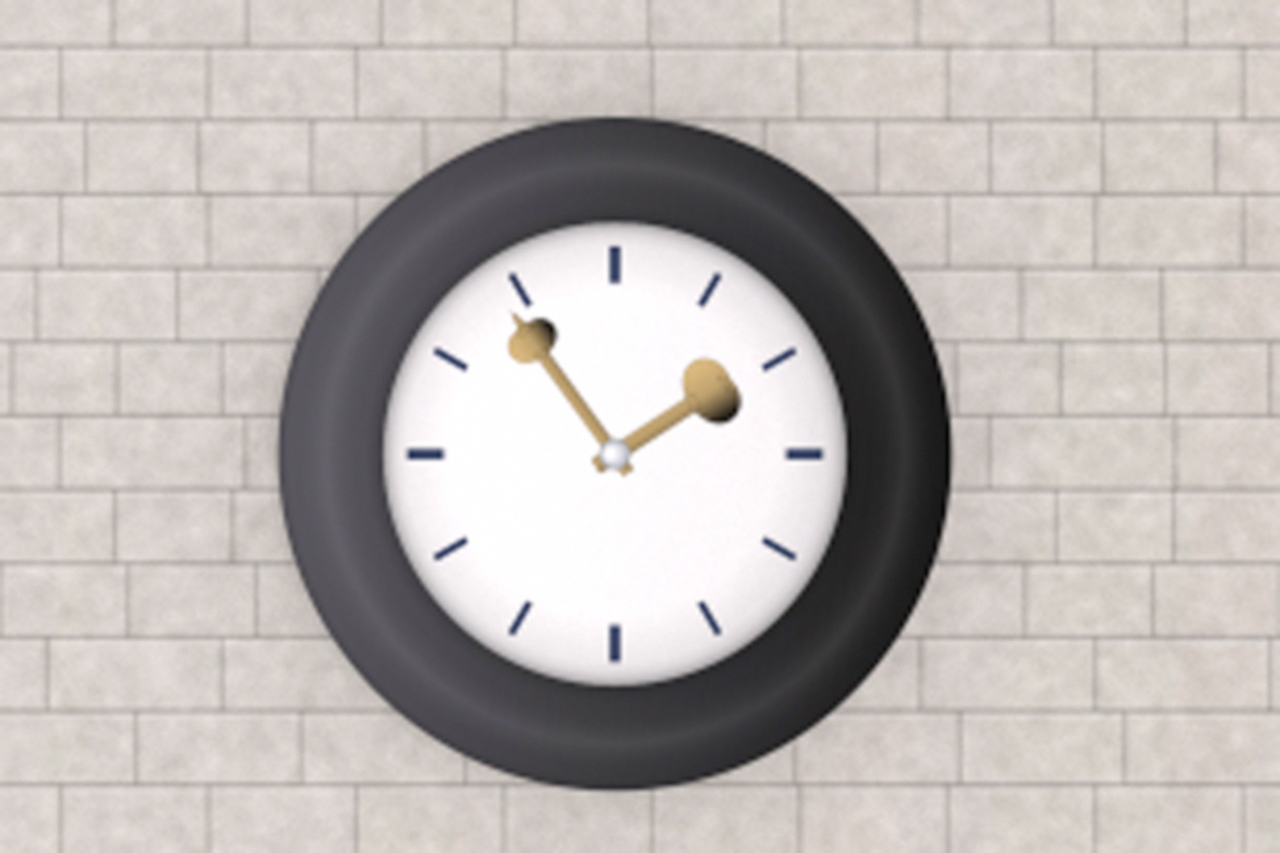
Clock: 1,54
